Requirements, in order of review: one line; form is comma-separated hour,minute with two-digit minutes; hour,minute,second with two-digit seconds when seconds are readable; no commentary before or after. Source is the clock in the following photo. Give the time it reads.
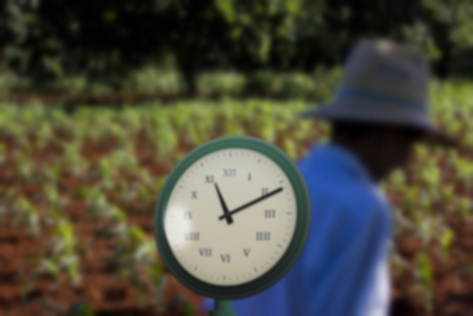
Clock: 11,11
